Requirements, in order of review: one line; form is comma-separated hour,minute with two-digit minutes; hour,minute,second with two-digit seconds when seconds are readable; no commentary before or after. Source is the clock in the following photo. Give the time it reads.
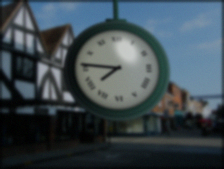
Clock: 7,46
